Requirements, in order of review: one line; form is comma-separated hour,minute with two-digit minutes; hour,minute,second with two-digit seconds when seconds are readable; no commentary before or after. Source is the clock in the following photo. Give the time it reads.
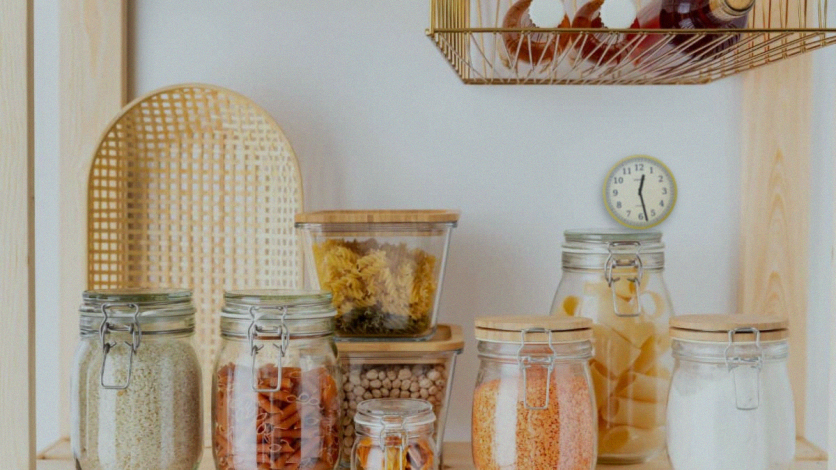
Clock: 12,28
